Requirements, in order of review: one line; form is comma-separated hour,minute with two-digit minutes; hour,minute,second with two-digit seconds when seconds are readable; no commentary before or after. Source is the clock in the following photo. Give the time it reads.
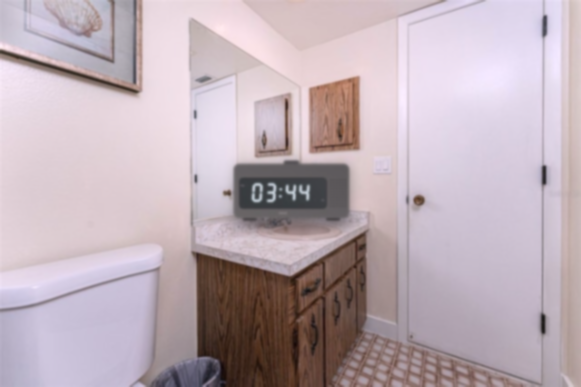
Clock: 3,44
